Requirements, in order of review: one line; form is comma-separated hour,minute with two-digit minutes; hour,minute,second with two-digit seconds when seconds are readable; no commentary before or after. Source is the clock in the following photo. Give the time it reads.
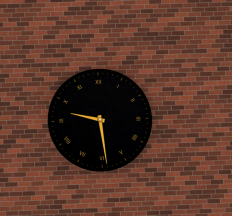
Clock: 9,29
